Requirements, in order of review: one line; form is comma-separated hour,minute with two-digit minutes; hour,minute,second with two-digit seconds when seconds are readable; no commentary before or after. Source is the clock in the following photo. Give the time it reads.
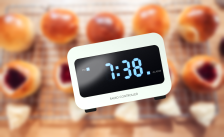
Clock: 7,38
